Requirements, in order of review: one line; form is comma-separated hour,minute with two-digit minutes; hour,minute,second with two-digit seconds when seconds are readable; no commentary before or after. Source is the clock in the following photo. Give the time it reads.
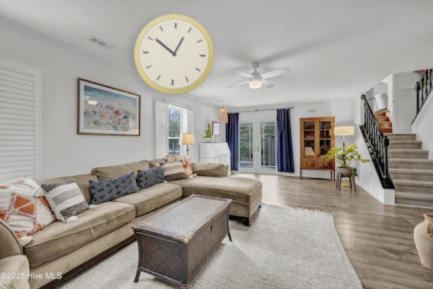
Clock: 12,51
